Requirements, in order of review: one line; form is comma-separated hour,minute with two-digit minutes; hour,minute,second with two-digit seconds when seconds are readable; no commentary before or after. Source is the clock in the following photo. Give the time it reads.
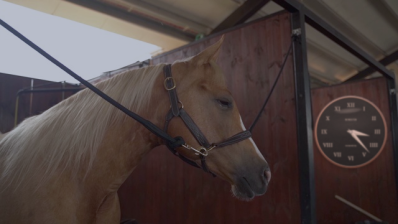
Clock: 3,23
